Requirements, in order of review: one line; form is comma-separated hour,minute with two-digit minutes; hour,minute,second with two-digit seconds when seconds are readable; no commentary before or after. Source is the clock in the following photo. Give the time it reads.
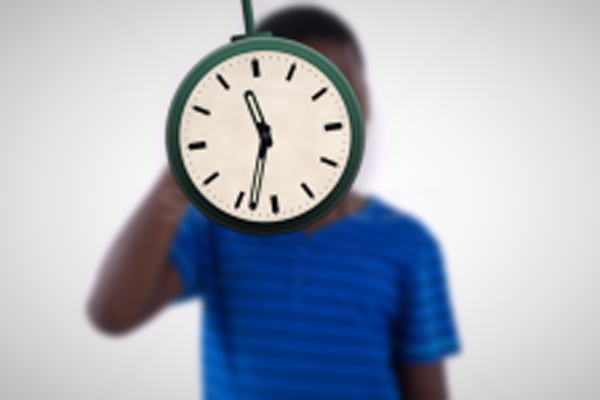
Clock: 11,33
